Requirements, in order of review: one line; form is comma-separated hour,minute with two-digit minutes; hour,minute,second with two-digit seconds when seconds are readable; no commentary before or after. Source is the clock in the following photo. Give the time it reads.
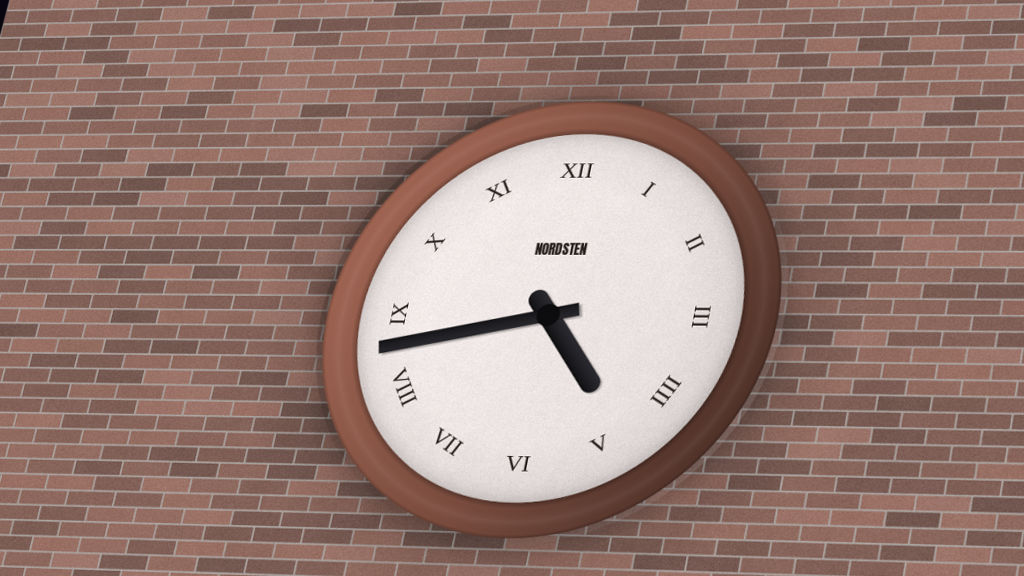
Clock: 4,43
